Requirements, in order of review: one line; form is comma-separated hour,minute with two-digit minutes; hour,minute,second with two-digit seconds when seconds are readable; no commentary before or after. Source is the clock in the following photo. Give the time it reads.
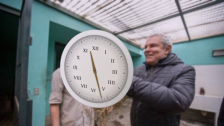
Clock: 11,27
